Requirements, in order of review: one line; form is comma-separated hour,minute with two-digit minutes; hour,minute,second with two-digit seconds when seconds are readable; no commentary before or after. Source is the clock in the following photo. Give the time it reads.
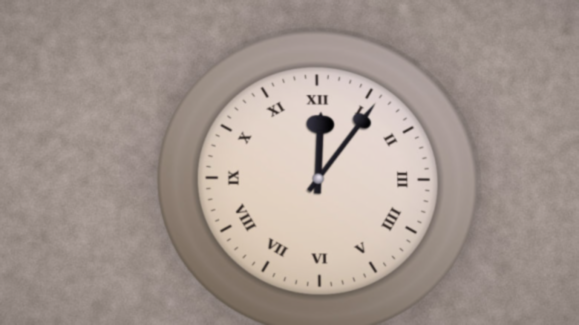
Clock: 12,06
